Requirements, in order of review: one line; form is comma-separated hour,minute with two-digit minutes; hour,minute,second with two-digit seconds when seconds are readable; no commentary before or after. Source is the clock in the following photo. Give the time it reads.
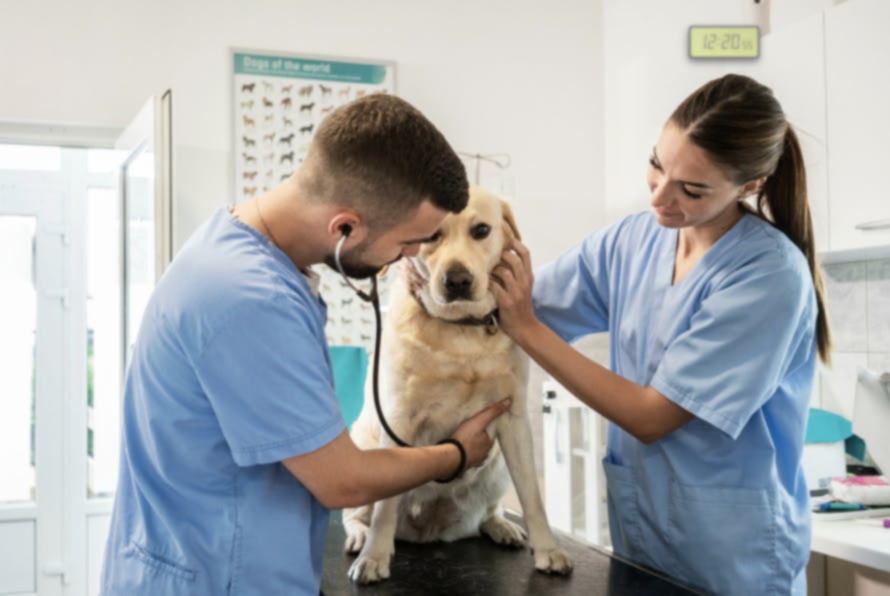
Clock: 12,20
